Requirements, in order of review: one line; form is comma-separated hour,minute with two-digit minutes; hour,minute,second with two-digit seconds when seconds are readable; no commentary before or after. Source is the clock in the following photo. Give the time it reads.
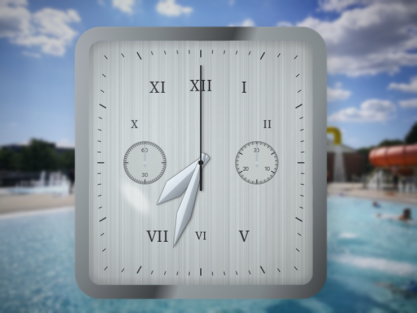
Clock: 7,33
